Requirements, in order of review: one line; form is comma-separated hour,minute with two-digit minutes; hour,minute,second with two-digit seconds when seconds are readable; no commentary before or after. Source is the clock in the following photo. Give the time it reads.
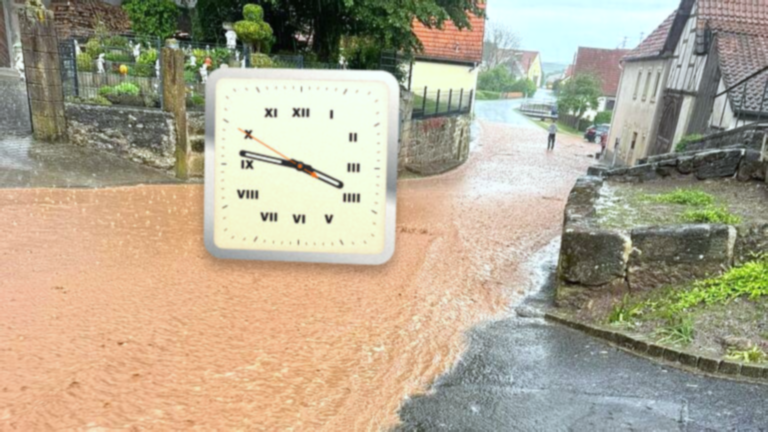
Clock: 3,46,50
